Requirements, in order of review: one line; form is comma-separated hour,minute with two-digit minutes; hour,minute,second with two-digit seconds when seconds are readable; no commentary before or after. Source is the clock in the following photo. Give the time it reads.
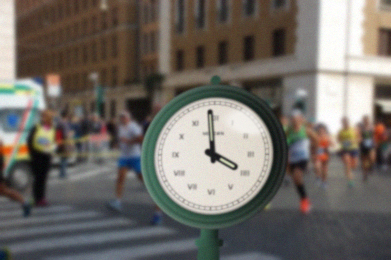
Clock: 3,59
